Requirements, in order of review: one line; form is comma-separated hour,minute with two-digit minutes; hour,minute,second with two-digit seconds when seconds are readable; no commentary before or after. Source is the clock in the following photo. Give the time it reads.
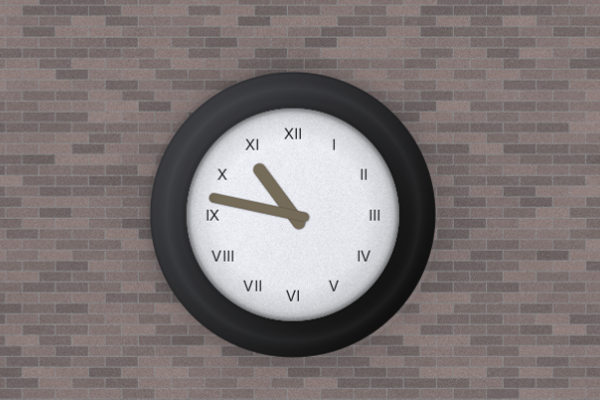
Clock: 10,47
